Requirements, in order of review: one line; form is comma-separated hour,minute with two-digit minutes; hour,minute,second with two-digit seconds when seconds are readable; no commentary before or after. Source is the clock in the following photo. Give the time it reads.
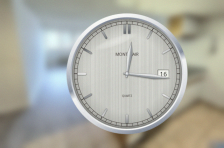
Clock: 12,16
